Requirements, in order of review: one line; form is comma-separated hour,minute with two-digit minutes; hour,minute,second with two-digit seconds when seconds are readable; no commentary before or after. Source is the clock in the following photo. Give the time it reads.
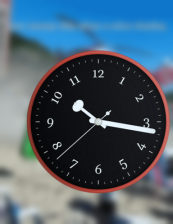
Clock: 10,16,38
